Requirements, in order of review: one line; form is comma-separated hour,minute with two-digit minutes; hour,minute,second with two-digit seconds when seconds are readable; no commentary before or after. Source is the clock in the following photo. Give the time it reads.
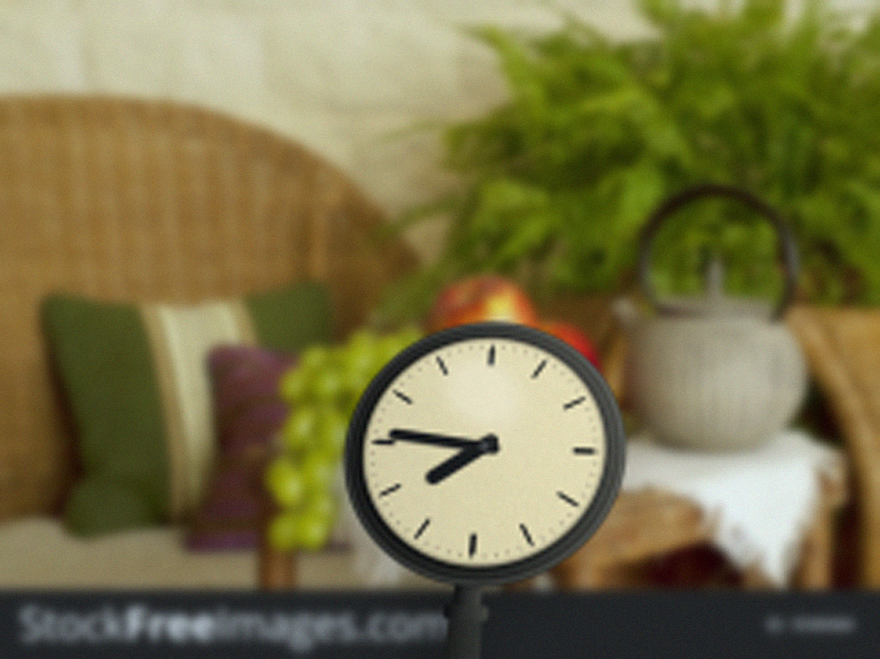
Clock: 7,46
